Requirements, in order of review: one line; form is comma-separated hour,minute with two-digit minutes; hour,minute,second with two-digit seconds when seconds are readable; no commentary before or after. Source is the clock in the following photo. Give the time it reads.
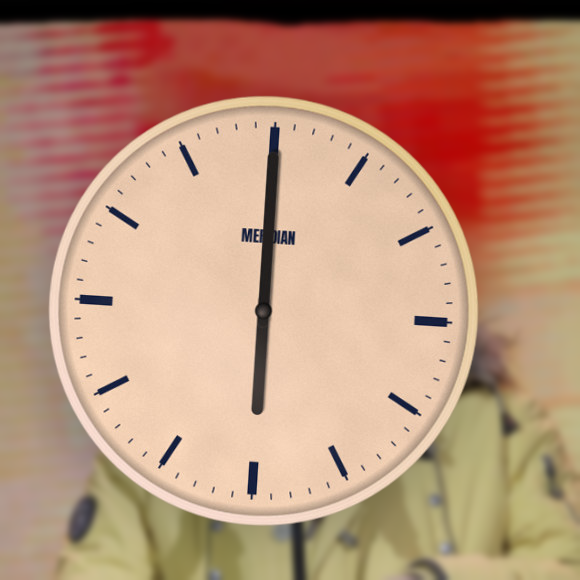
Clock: 6,00
